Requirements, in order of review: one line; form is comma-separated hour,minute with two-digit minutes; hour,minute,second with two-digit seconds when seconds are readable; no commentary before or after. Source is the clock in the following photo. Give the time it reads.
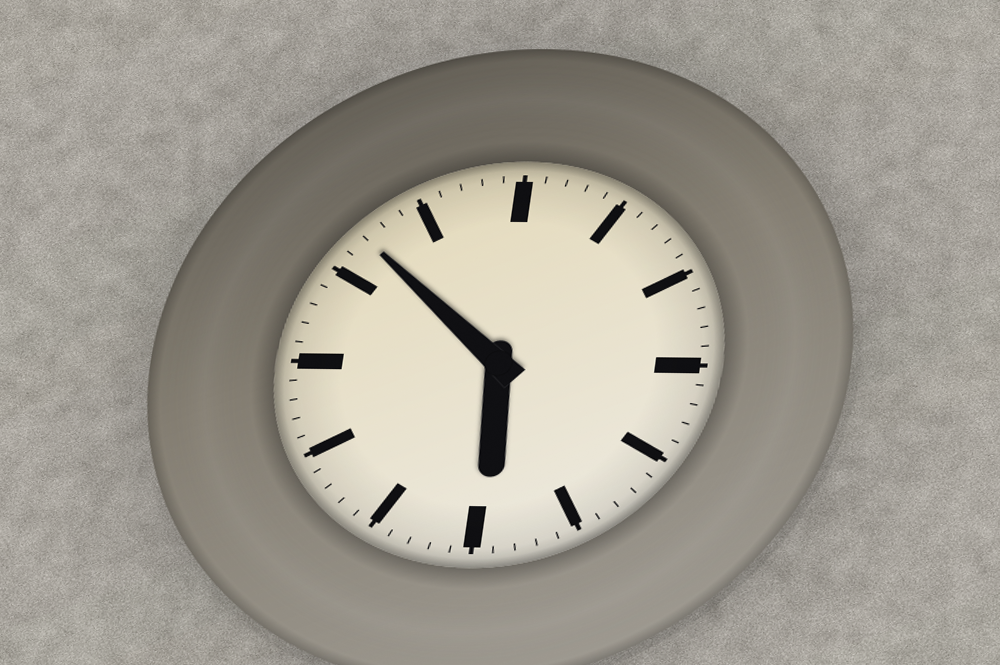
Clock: 5,52
